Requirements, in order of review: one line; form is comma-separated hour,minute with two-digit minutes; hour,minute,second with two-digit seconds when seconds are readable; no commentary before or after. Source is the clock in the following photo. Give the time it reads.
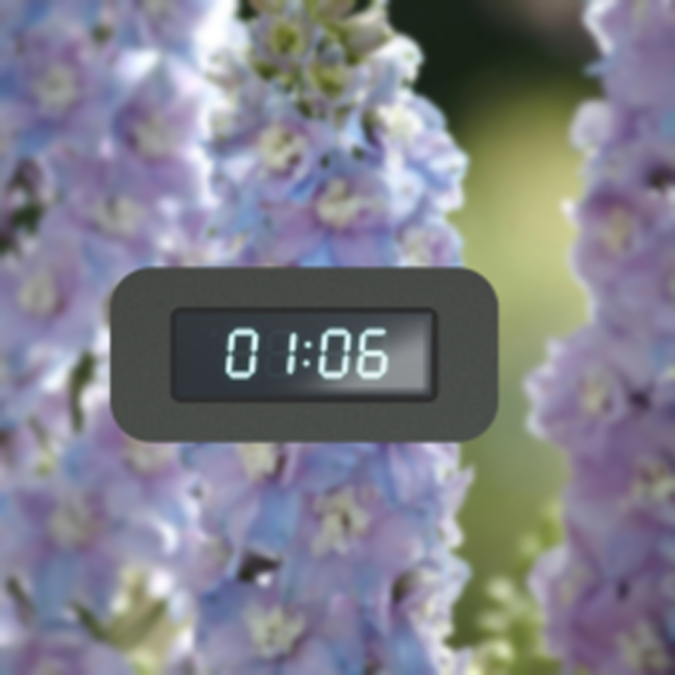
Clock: 1,06
